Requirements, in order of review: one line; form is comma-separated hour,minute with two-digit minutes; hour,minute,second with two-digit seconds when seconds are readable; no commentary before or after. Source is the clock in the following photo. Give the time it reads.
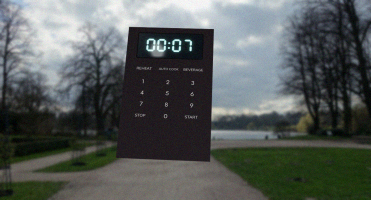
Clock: 0,07
